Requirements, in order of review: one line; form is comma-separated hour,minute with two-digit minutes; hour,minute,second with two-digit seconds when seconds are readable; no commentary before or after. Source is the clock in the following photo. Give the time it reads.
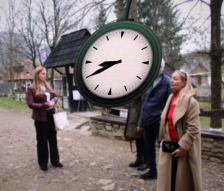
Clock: 8,40
